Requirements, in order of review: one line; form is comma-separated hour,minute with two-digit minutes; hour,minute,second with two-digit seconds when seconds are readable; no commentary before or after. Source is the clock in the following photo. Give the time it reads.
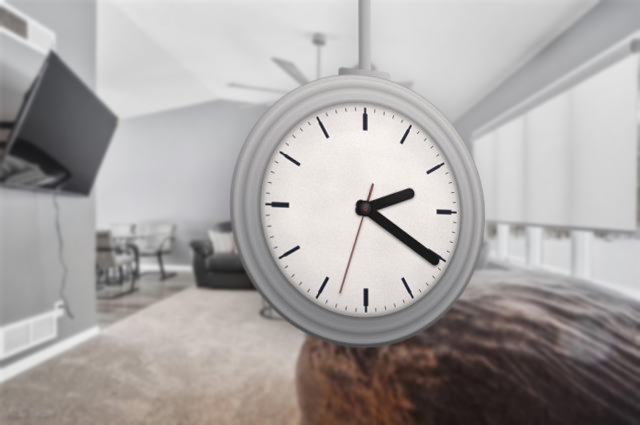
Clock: 2,20,33
